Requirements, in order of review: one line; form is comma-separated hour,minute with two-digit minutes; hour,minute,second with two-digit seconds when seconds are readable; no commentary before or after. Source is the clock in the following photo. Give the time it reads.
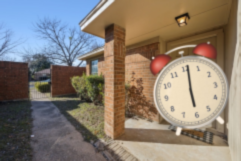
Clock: 6,01
